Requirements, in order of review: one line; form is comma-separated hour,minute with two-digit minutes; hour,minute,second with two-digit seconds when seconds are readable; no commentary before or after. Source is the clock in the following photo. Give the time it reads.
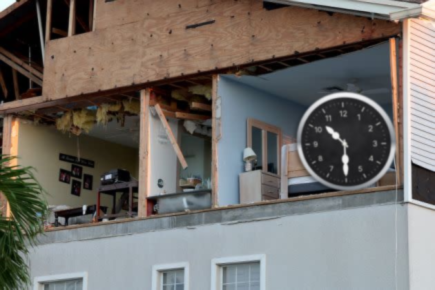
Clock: 10,30
